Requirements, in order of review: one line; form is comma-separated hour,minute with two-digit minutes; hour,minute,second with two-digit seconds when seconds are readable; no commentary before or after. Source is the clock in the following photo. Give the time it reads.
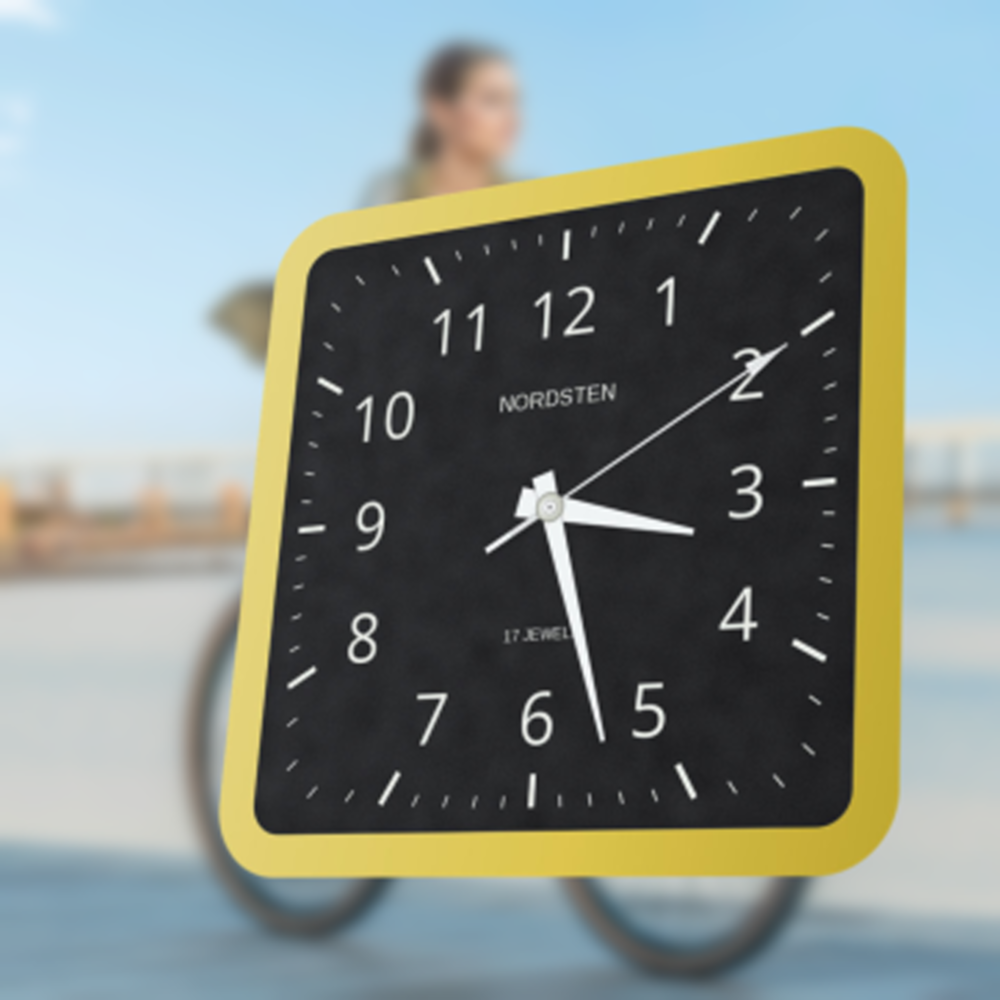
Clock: 3,27,10
